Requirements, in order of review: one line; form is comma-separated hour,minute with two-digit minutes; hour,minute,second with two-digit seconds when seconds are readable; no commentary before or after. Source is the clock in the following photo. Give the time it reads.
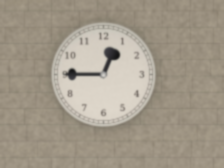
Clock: 12,45
